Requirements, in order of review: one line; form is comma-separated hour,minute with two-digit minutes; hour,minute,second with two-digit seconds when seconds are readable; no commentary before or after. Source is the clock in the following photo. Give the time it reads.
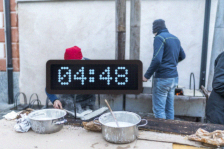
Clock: 4,48
